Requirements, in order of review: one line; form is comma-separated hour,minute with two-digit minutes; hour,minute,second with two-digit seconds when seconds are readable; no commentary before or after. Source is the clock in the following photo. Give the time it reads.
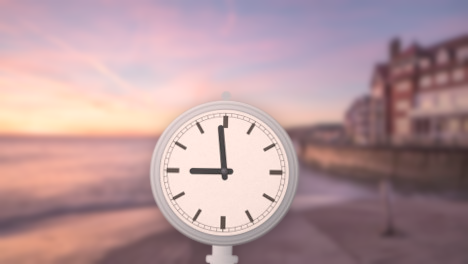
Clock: 8,59
